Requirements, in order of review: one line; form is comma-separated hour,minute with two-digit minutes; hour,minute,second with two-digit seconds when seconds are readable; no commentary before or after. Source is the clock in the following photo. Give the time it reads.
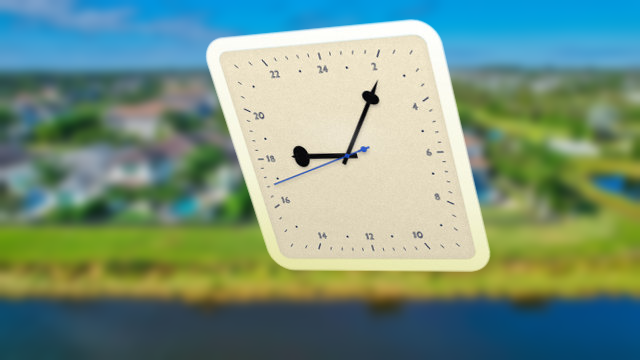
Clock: 18,05,42
